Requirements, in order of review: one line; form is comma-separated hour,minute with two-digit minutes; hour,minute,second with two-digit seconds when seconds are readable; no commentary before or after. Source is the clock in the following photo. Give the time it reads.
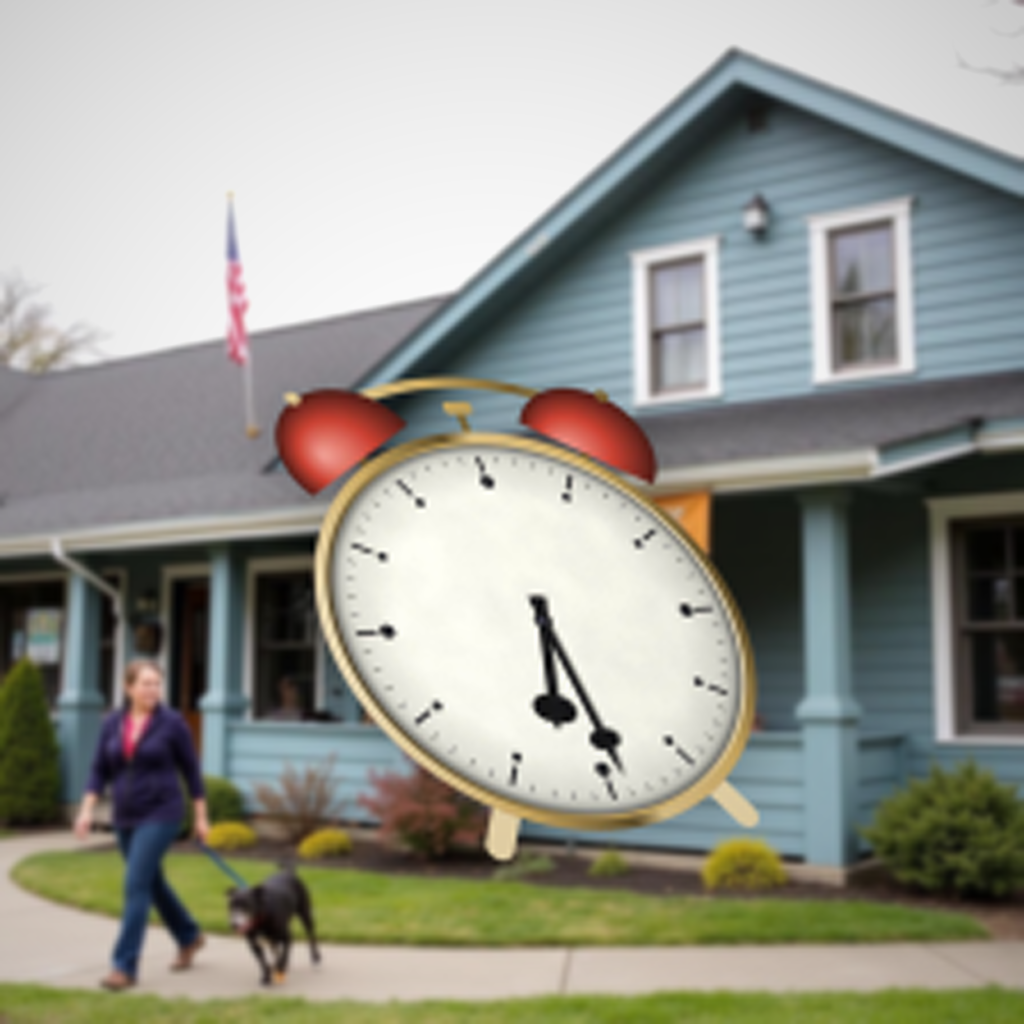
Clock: 6,29
